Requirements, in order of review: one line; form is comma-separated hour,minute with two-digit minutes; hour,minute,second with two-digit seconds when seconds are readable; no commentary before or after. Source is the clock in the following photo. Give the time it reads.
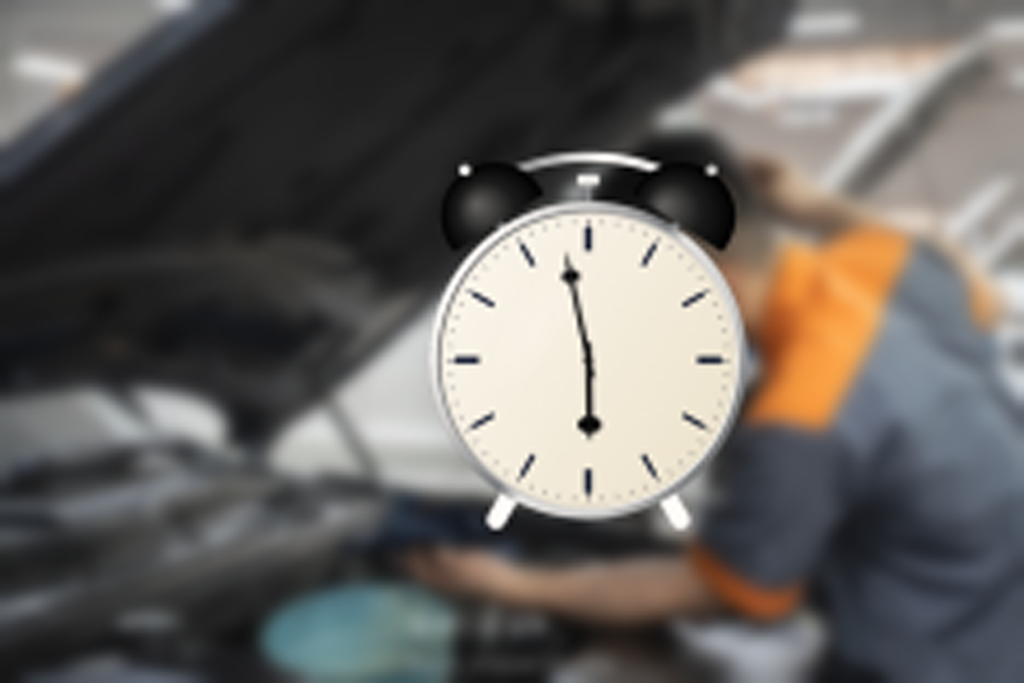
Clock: 5,58
